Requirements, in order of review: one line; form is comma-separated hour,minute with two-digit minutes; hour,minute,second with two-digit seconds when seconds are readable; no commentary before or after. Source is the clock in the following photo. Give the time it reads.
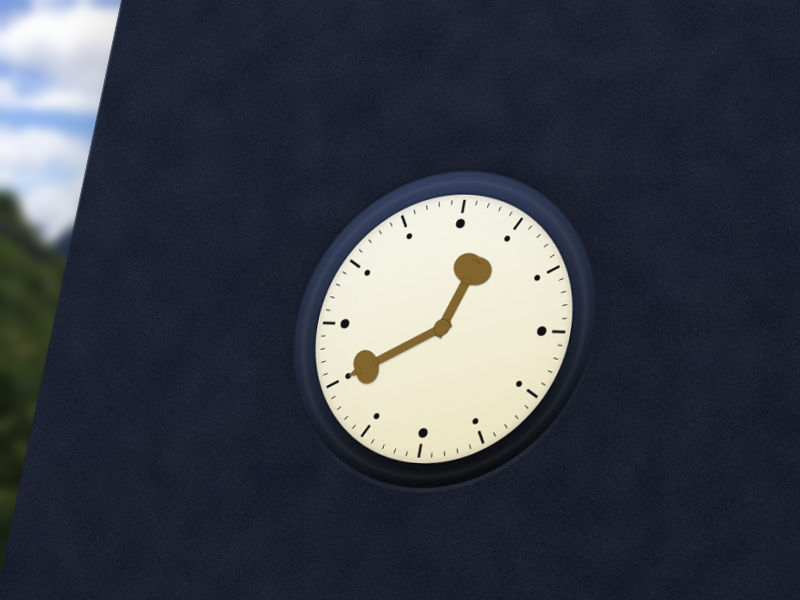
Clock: 12,40
